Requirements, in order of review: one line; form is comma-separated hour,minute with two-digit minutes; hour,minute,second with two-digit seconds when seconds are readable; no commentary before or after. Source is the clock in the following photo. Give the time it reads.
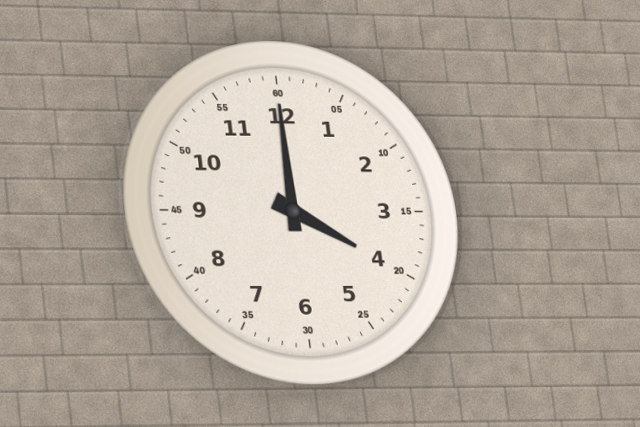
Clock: 4,00
